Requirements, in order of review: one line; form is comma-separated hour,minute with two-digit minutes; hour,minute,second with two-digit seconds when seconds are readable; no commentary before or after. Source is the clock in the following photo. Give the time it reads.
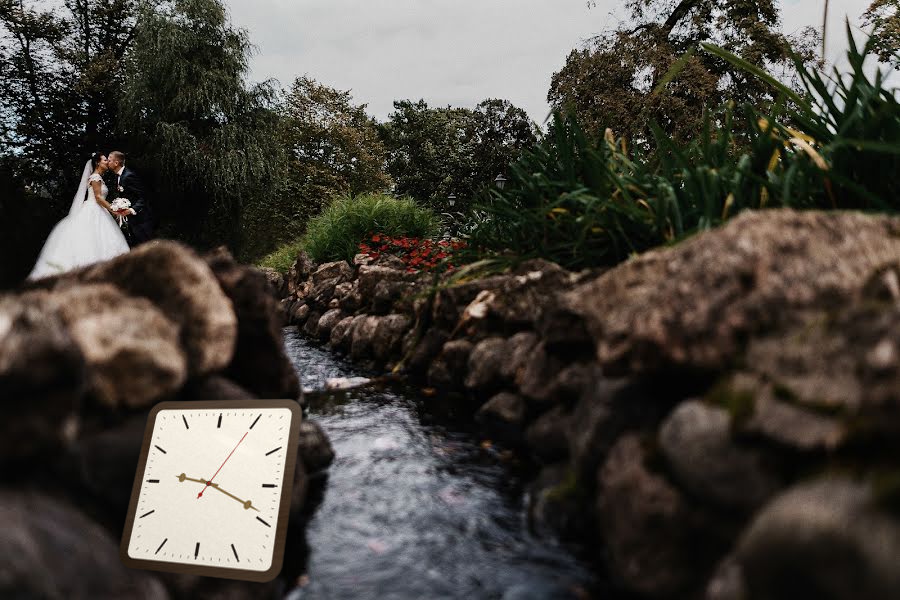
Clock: 9,19,05
